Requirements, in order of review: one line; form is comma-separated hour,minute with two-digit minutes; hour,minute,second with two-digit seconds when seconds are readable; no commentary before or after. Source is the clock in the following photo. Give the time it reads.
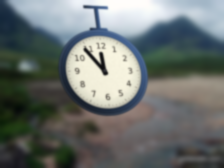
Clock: 11,54
